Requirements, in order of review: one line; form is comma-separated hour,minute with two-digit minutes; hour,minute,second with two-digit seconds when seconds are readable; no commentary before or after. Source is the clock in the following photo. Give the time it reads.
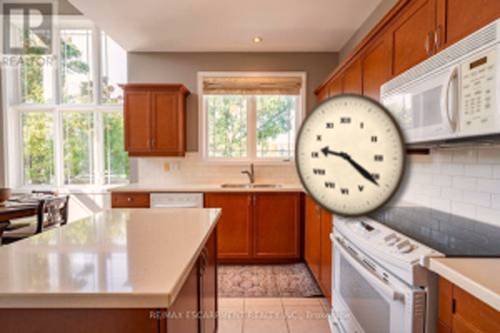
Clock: 9,21
